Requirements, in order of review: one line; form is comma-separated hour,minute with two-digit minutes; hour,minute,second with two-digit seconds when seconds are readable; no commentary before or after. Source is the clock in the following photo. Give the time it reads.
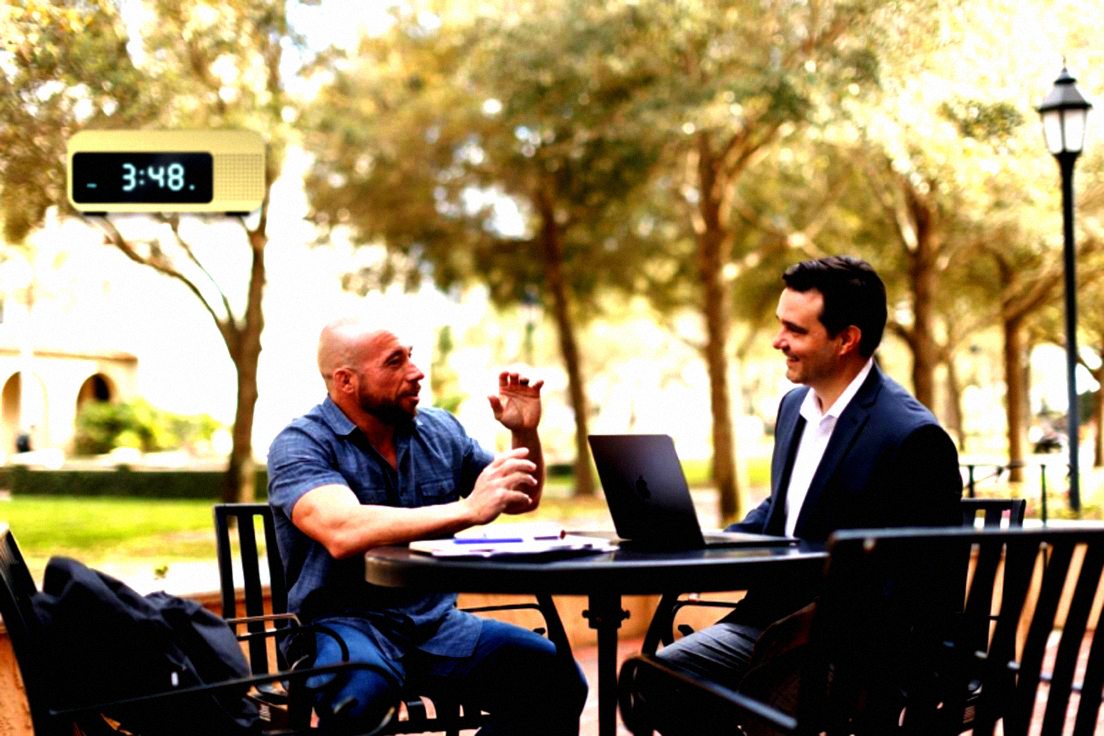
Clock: 3,48
